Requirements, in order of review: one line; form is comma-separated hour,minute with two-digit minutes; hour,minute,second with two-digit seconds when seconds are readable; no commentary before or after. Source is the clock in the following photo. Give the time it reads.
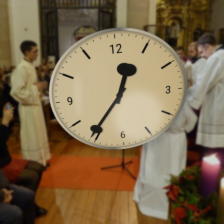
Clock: 12,36
